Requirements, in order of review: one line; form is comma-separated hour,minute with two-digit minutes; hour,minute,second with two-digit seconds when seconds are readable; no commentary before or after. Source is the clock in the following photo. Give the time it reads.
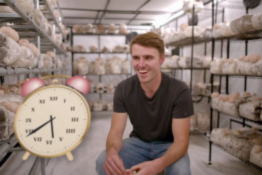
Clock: 5,39
